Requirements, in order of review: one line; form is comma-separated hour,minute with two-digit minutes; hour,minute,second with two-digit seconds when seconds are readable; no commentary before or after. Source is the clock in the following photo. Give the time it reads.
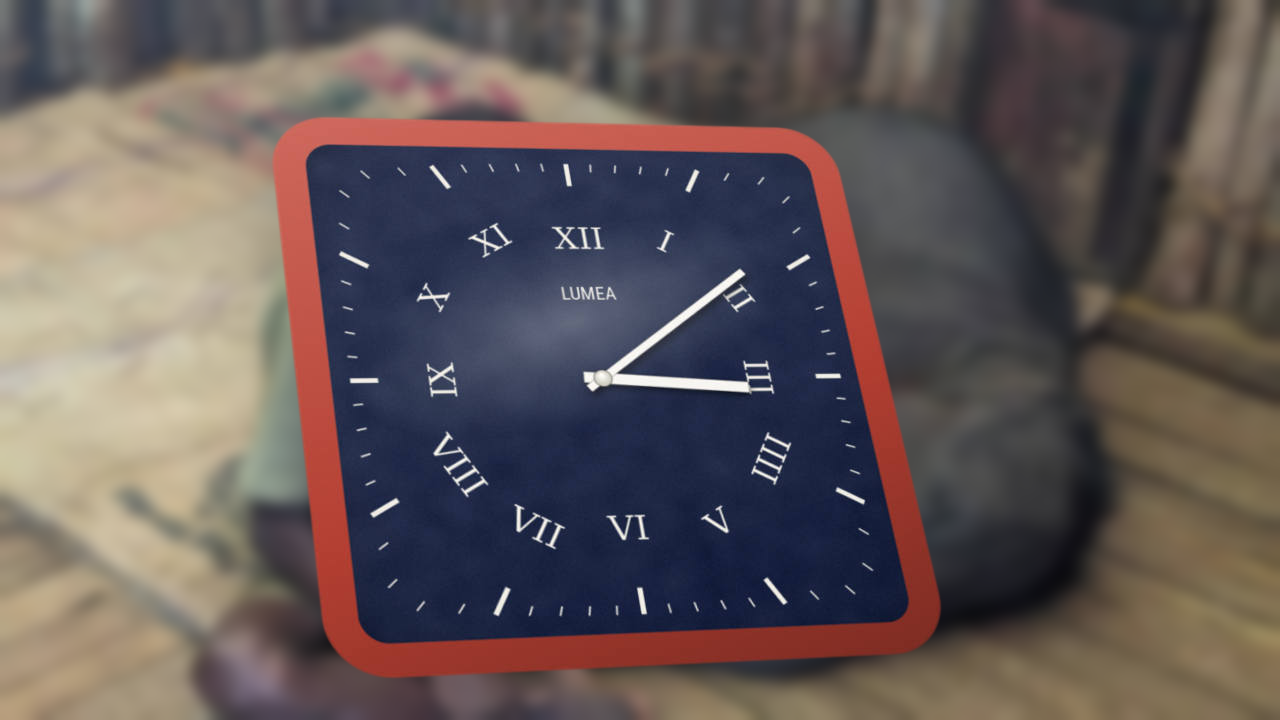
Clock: 3,09
